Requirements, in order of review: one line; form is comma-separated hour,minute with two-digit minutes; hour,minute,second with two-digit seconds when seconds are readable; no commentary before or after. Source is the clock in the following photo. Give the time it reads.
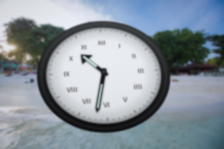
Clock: 10,32
